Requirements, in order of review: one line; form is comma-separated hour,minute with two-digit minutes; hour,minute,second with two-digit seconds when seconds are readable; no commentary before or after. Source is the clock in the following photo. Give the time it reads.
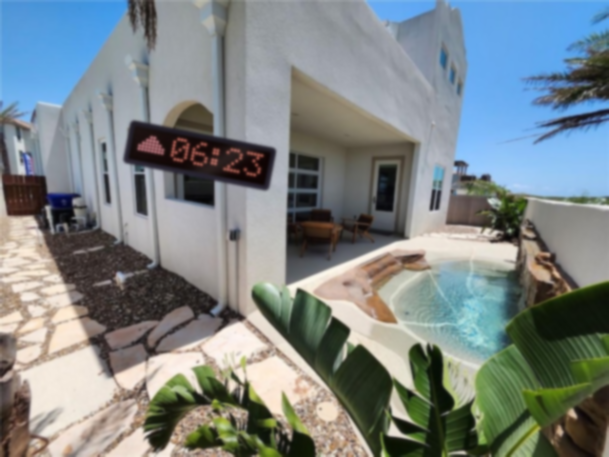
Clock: 6,23
